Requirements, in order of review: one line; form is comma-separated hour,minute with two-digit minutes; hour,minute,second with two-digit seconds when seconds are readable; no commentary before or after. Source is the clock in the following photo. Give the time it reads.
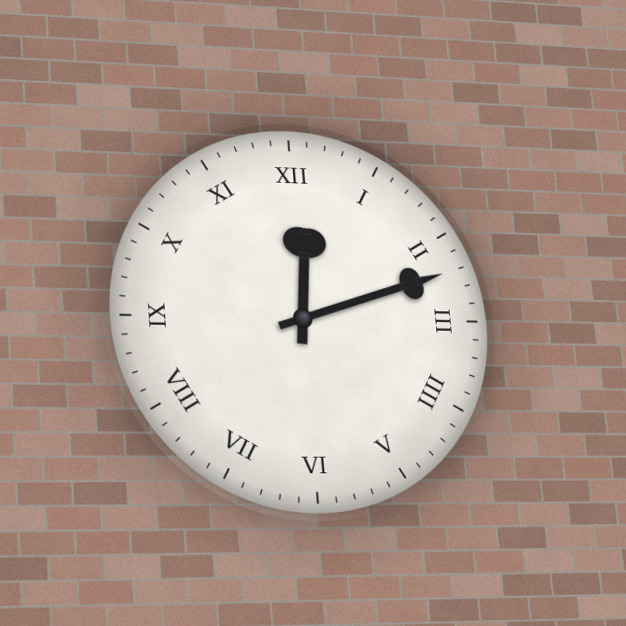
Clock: 12,12
